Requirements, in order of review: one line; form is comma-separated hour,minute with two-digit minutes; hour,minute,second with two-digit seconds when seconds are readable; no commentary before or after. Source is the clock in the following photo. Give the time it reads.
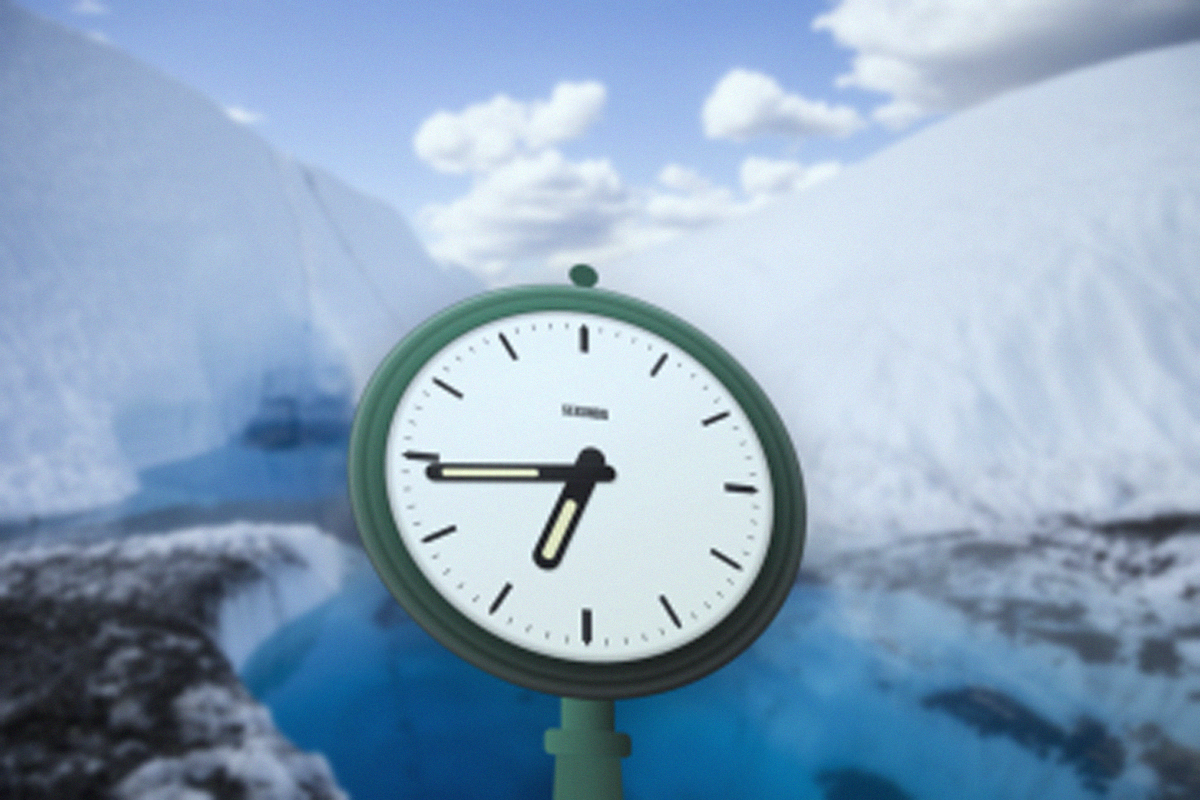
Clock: 6,44
